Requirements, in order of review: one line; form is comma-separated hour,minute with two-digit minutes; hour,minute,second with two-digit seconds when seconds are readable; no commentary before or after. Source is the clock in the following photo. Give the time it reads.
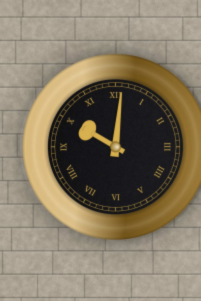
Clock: 10,01
